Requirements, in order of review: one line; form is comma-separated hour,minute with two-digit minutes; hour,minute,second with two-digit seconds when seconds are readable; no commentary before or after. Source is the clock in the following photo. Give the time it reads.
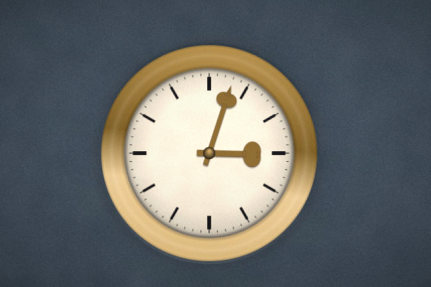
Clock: 3,03
